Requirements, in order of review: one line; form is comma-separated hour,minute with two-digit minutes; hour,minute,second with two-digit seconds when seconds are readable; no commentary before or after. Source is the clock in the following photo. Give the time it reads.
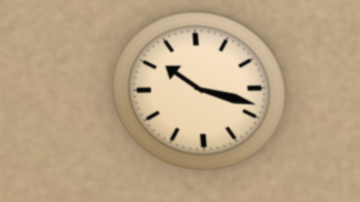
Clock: 10,18
